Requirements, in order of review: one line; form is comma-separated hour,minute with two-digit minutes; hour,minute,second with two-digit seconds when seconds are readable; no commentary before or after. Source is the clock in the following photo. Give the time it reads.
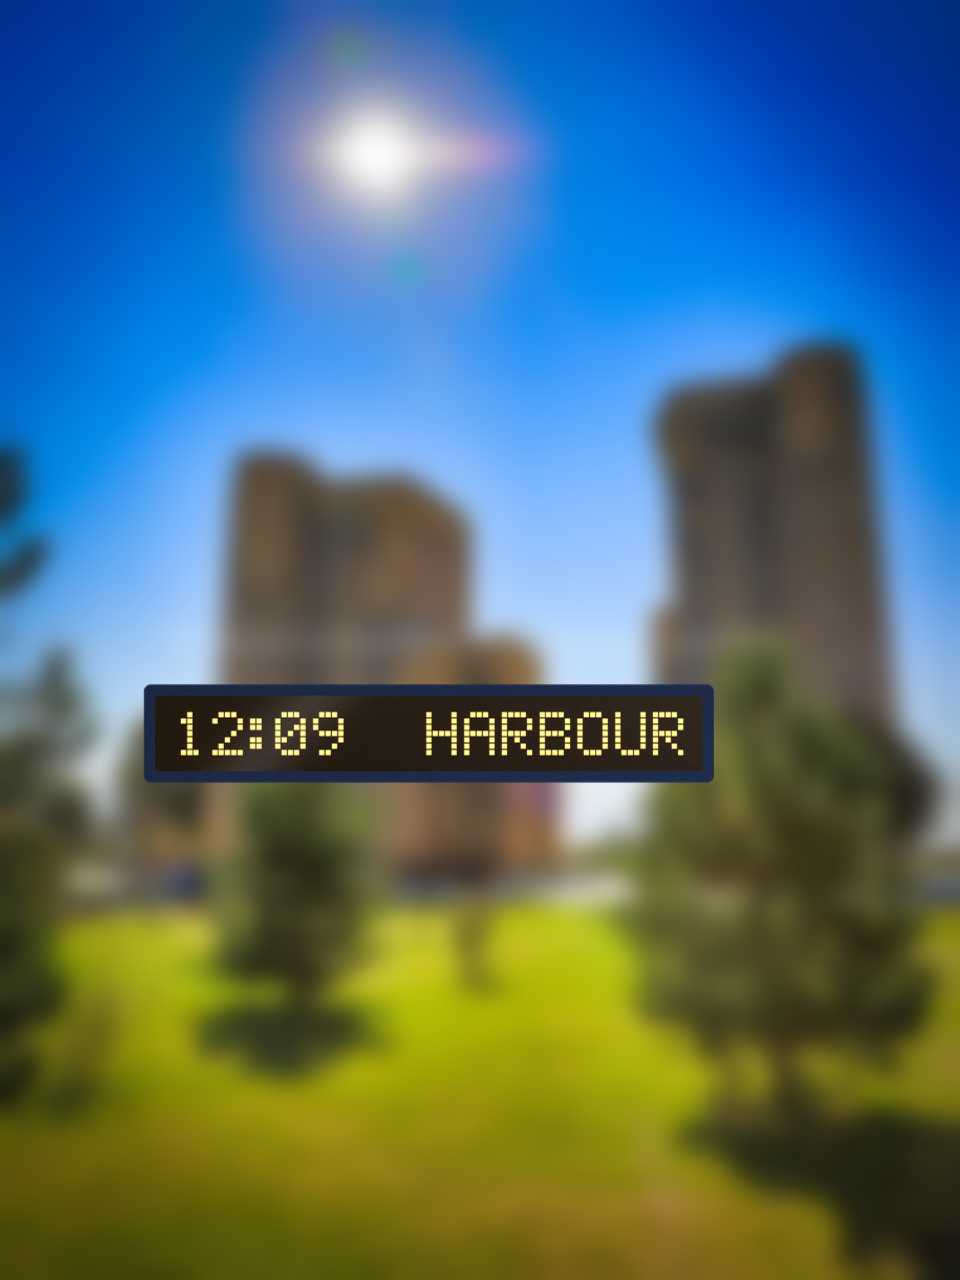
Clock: 12,09
